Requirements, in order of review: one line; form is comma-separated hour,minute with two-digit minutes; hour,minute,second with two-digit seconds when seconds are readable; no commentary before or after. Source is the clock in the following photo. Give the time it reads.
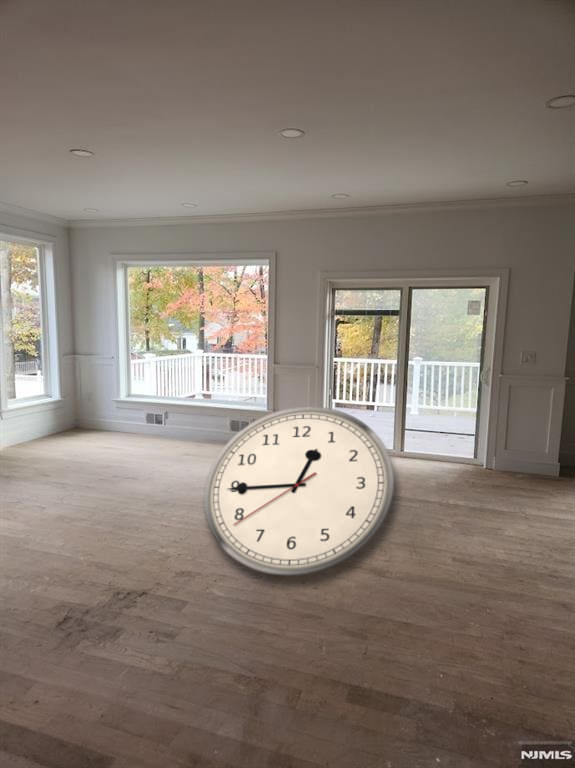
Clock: 12,44,39
